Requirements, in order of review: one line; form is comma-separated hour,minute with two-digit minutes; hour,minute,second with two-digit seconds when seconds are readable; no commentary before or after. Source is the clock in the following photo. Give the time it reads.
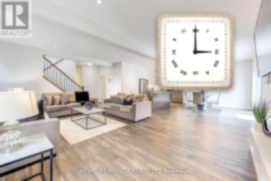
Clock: 3,00
